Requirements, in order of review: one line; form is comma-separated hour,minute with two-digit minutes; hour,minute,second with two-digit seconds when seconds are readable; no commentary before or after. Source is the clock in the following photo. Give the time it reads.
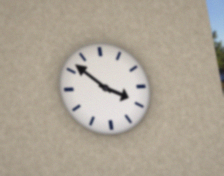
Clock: 3,52
